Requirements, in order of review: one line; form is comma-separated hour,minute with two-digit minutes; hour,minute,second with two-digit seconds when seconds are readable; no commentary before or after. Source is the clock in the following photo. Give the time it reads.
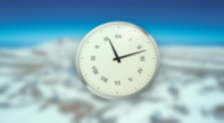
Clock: 11,12
